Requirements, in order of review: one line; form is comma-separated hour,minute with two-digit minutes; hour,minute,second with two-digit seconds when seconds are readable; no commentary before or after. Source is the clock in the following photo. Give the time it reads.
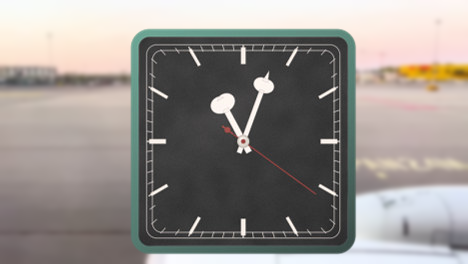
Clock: 11,03,21
